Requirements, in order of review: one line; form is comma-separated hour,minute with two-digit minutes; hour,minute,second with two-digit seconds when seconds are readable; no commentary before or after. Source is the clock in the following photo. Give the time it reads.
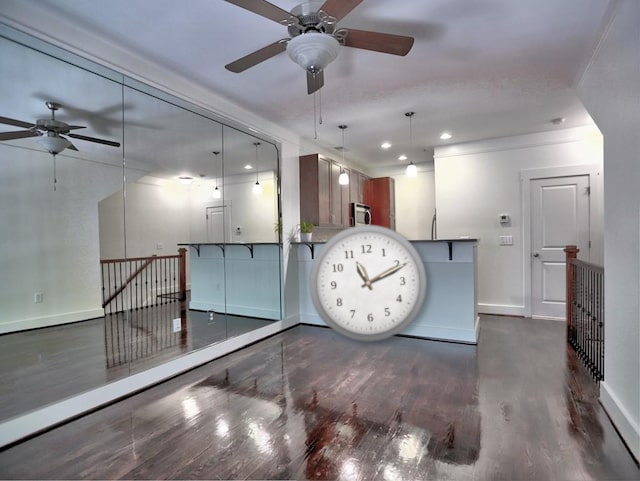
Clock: 11,11
